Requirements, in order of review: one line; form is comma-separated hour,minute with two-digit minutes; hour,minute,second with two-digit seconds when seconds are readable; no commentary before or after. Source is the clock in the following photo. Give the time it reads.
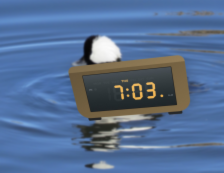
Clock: 7,03
